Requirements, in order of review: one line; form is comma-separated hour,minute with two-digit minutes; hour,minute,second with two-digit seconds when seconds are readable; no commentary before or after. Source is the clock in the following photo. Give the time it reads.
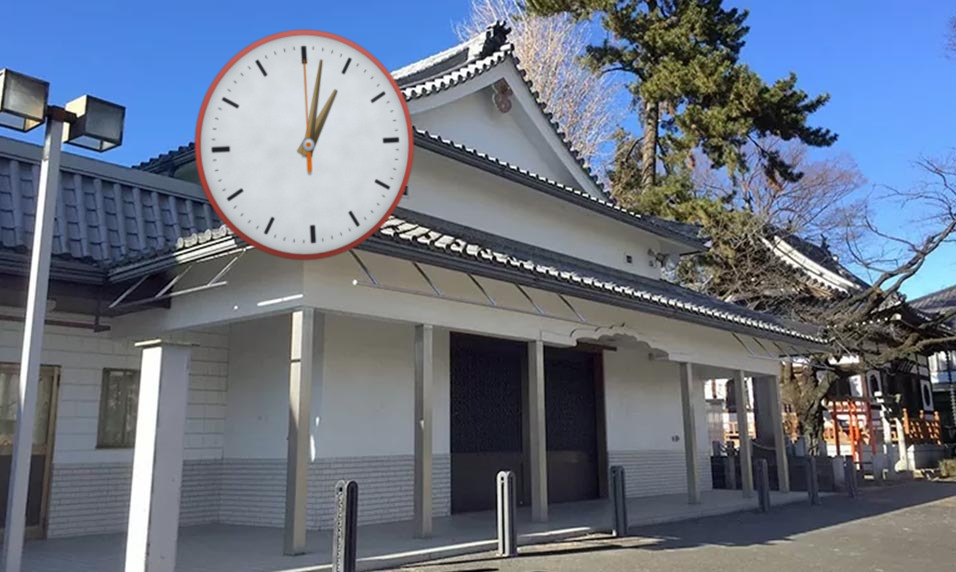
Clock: 1,02,00
